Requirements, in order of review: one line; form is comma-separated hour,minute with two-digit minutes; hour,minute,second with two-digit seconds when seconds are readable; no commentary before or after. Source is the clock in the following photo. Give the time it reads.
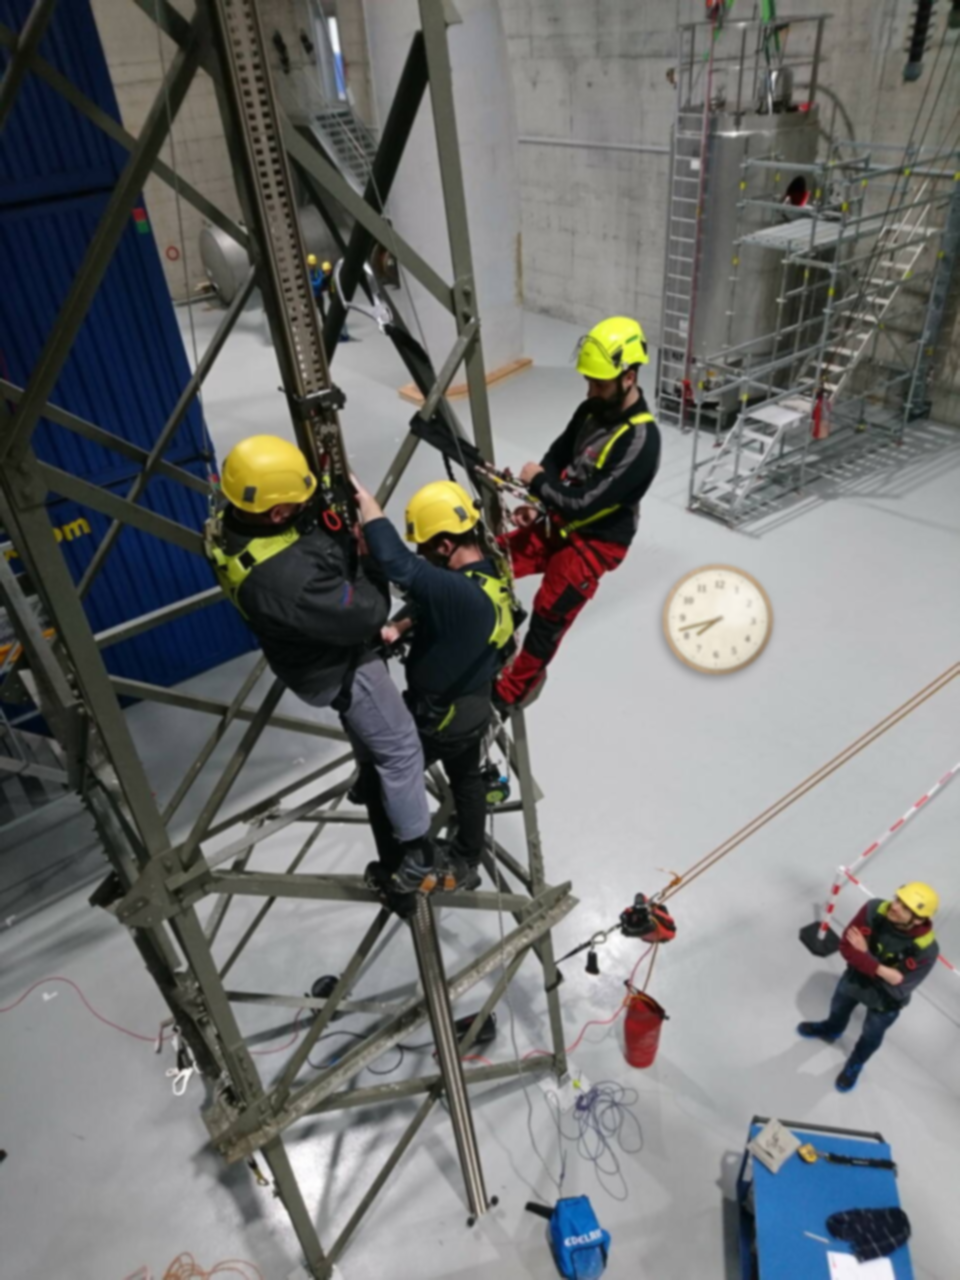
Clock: 7,42
